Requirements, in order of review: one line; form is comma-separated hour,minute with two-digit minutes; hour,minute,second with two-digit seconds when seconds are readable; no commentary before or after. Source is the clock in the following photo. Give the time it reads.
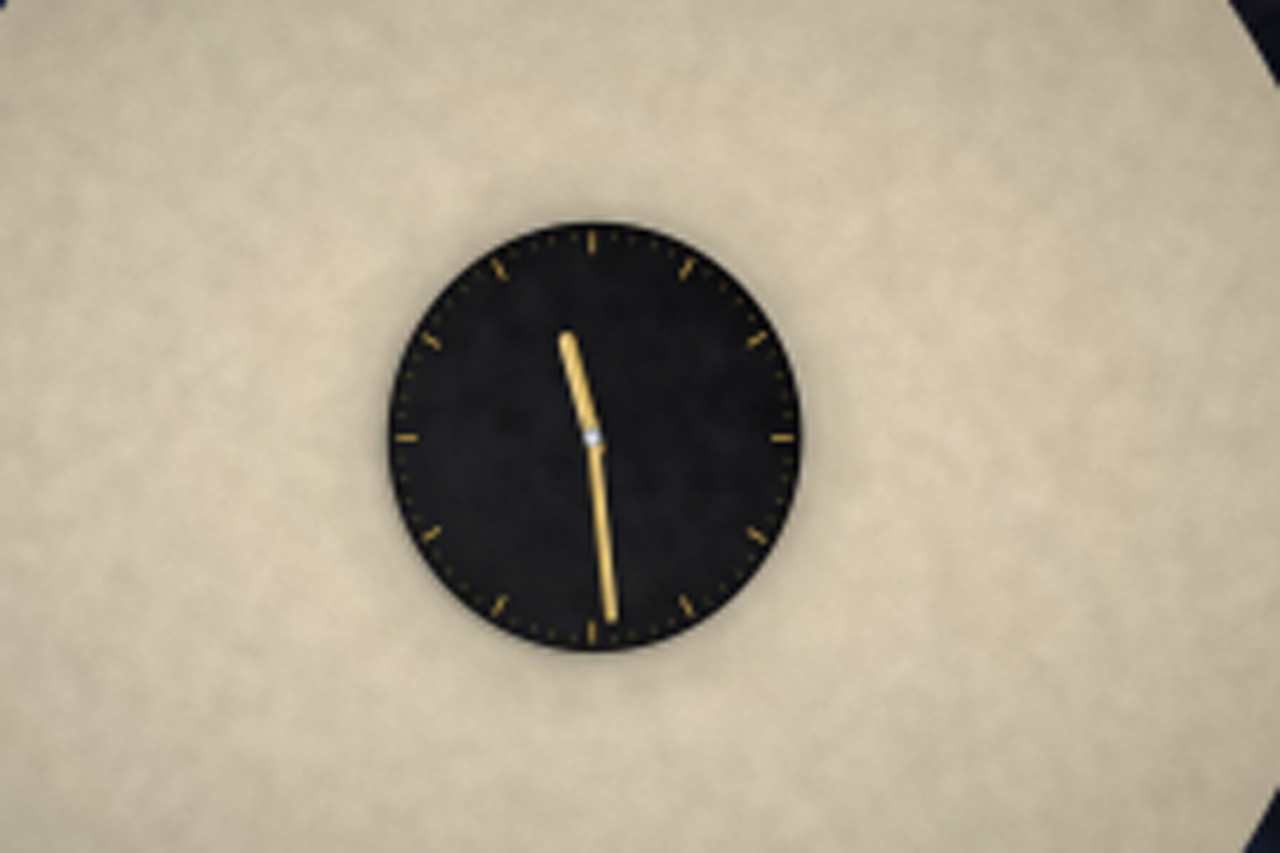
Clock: 11,29
